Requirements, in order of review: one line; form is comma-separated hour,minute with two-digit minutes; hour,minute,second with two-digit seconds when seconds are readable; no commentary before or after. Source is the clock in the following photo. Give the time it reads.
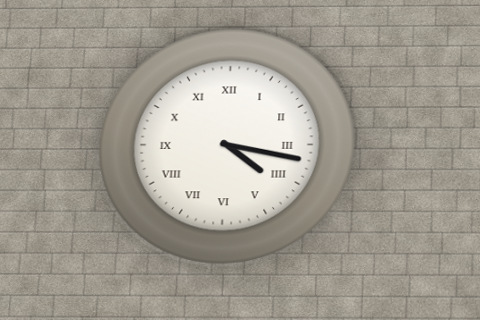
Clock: 4,17
